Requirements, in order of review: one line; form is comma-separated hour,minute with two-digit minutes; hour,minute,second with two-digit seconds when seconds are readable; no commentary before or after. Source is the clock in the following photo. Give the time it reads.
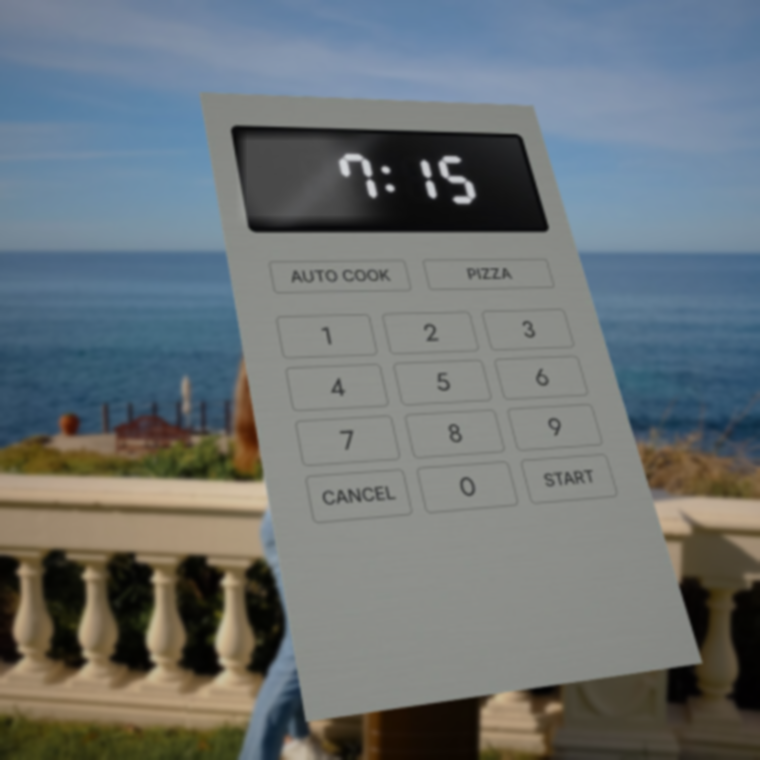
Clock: 7,15
